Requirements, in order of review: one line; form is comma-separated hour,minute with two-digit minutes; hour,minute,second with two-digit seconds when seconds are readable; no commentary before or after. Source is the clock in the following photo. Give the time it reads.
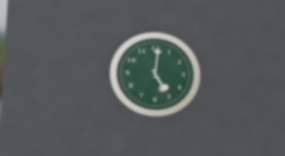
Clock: 5,01
